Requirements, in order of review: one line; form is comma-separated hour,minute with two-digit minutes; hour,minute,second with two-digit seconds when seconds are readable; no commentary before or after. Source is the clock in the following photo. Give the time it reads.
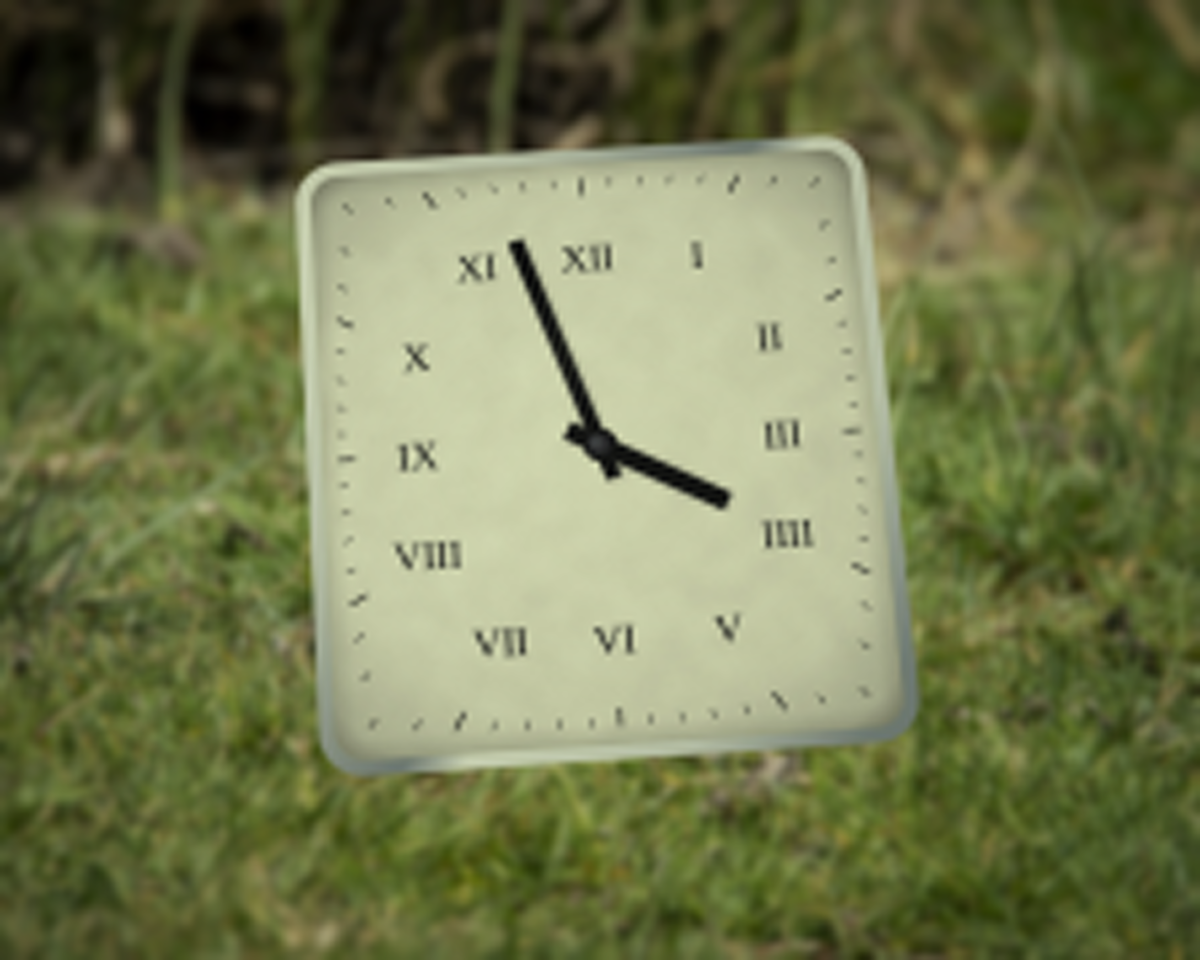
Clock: 3,57
